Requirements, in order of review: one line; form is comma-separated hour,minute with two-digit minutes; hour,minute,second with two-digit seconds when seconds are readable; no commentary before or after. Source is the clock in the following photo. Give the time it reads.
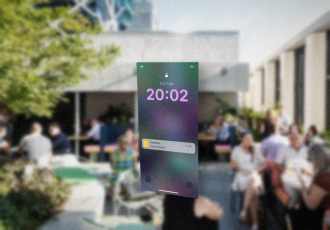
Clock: 20,02
